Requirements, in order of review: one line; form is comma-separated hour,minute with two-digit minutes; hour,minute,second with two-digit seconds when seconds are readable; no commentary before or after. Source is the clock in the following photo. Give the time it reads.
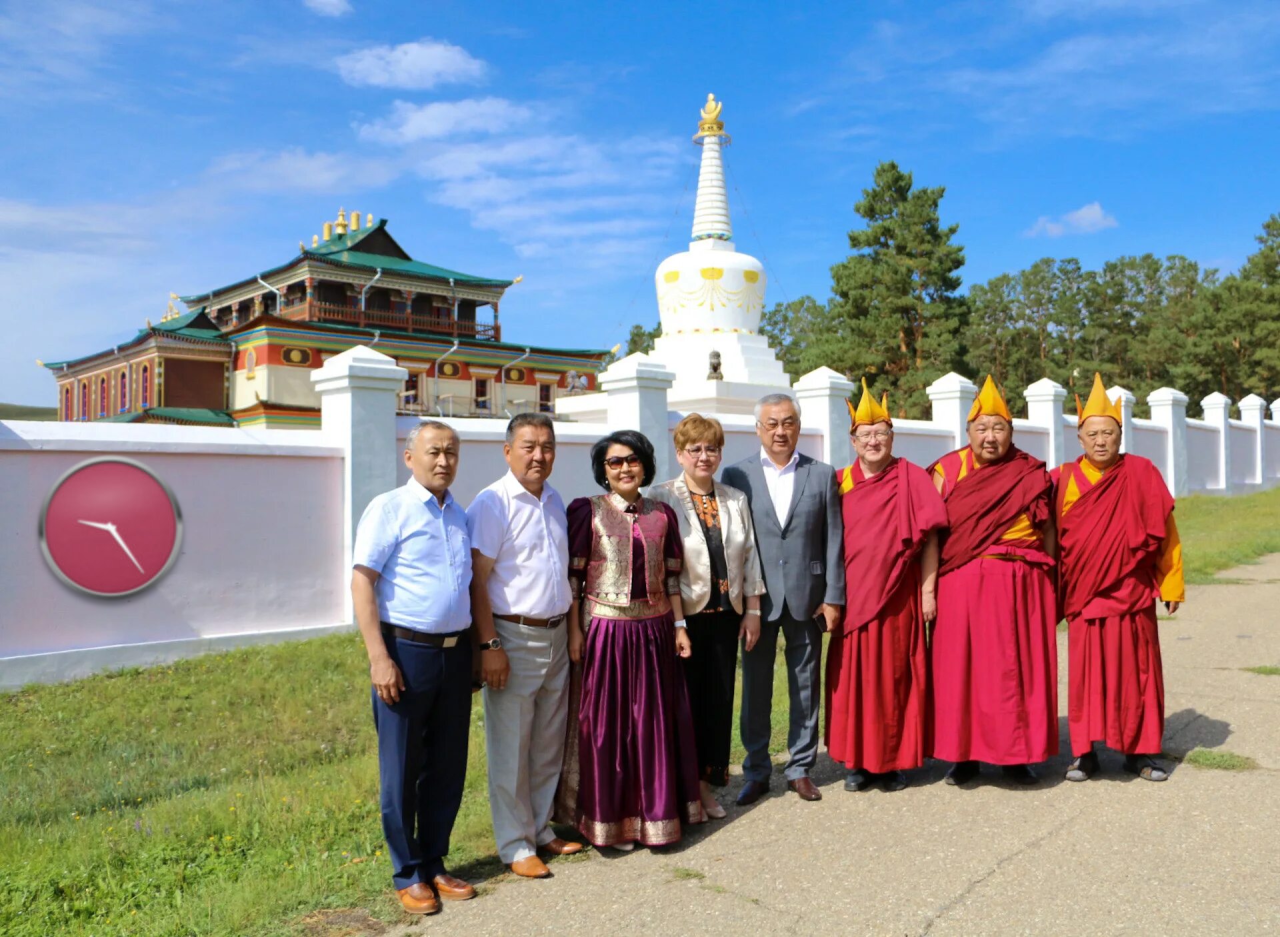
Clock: 9,24
